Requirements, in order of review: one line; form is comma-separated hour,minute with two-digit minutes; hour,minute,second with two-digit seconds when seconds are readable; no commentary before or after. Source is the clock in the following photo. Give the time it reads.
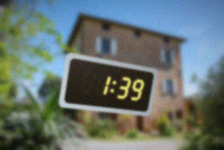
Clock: 1,39
